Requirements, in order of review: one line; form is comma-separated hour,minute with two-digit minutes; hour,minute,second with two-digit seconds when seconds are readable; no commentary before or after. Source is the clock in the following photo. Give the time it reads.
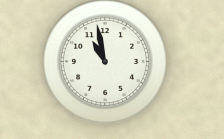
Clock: 10,58
